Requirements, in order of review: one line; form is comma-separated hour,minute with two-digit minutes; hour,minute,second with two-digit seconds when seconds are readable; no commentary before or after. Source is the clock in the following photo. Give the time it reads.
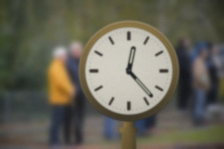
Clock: 12,23
